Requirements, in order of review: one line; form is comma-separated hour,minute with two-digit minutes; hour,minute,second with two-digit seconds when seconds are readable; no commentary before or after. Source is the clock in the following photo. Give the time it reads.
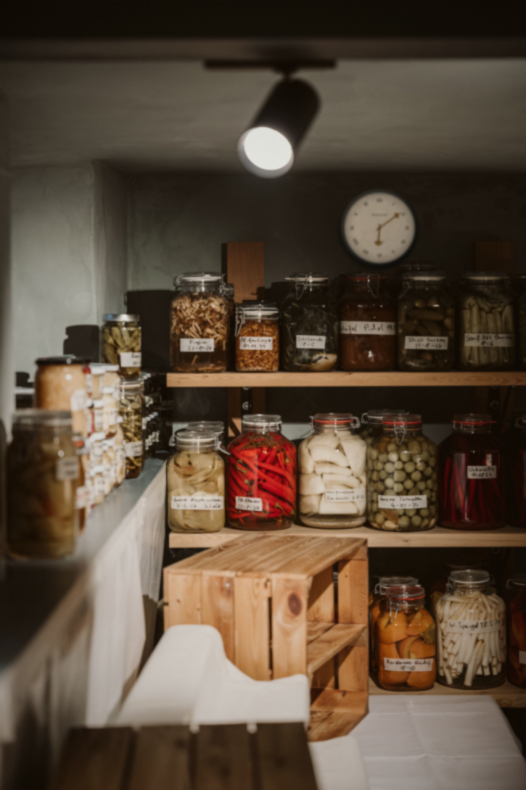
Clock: 6,09
